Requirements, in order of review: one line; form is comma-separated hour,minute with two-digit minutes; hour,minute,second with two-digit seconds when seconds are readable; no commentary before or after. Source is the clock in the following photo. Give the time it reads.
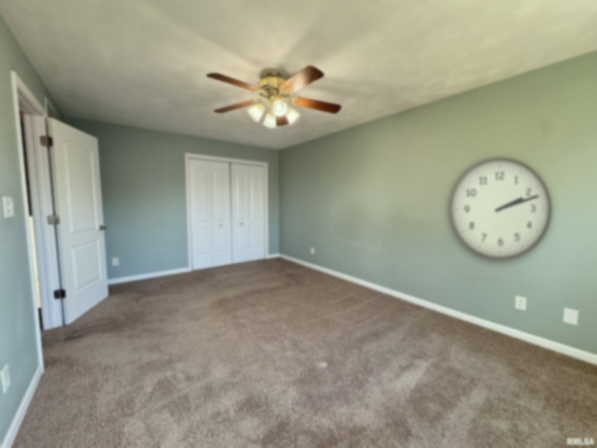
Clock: 2,12
